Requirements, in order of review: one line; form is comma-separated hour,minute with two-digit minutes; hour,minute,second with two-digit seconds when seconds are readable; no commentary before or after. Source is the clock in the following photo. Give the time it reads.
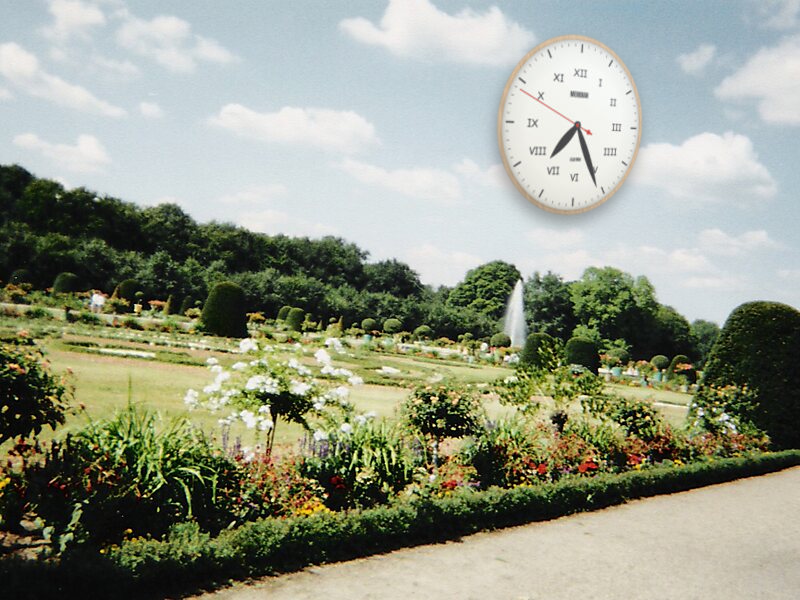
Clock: 7,25,49
